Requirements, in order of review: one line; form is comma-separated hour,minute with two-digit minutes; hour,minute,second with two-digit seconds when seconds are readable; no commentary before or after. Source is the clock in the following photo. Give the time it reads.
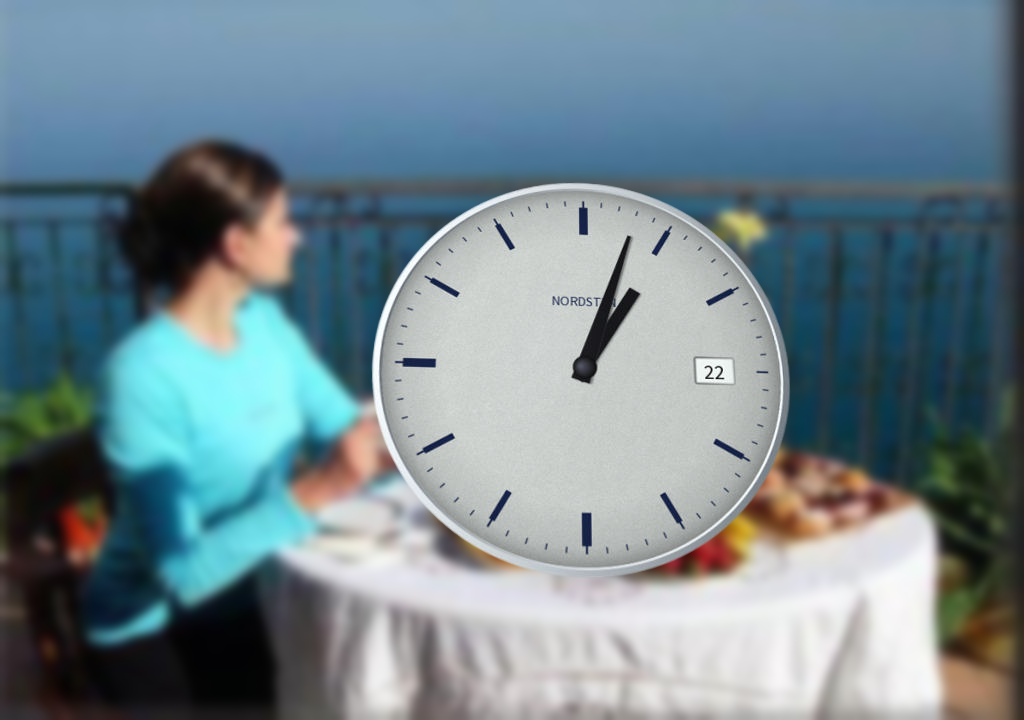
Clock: 1,03
